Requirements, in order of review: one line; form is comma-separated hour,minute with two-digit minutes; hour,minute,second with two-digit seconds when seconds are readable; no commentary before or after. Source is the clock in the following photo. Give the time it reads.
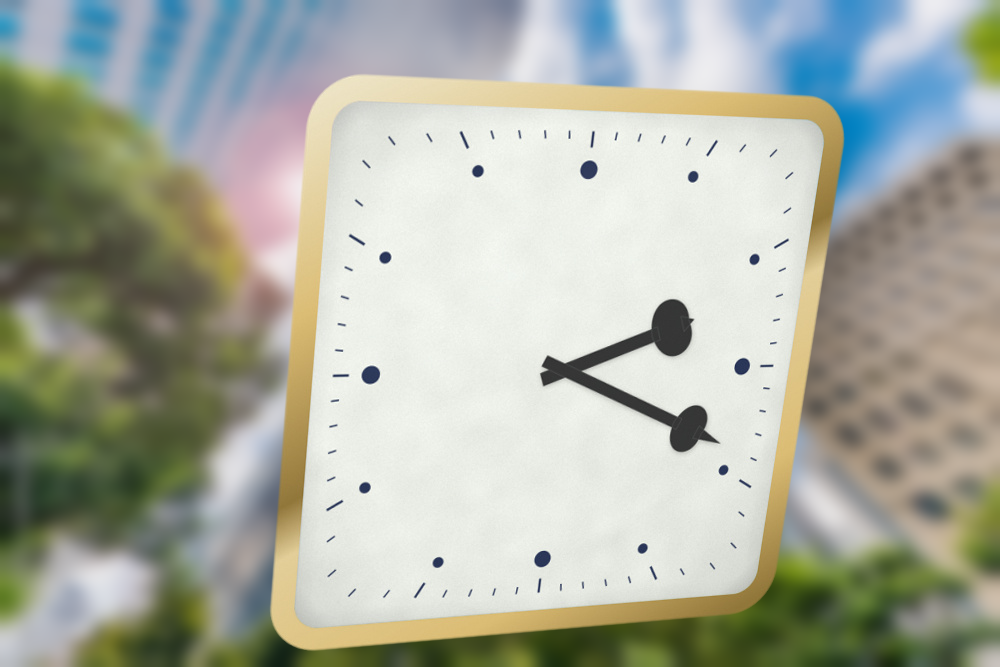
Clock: 2,19
